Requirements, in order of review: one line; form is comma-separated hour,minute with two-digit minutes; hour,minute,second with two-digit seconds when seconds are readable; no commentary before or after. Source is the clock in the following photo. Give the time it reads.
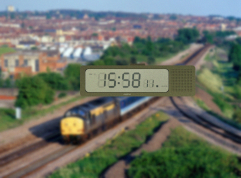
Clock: 15,58,11
